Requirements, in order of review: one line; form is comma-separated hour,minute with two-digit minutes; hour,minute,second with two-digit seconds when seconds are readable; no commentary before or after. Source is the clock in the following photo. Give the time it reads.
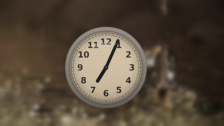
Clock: 7,04
